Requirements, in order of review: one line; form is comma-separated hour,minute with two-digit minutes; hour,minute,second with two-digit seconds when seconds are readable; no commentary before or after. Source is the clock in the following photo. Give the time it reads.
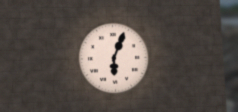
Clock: 6,04
